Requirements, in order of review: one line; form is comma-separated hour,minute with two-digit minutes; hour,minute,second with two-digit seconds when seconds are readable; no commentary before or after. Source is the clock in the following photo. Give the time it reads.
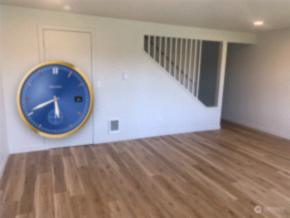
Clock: 5,41
